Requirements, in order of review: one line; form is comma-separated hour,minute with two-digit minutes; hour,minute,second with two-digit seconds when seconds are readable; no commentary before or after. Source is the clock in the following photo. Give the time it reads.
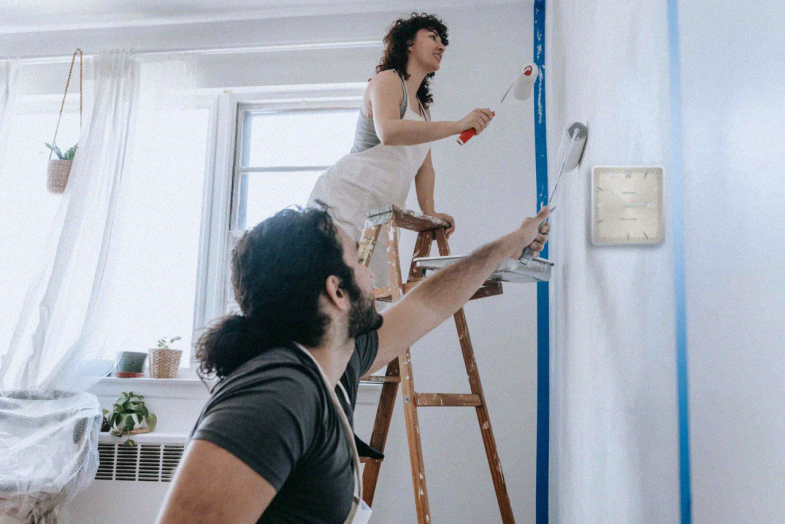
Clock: 2,51
